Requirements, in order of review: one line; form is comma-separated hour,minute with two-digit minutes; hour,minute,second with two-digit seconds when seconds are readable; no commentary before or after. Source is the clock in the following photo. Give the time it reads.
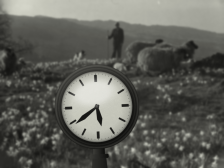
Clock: 5,39
